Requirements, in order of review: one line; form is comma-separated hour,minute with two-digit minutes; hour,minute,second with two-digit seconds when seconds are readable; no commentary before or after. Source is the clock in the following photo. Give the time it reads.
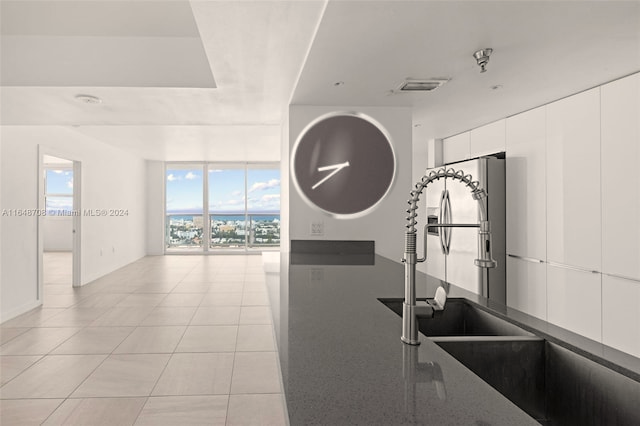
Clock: 8,39
